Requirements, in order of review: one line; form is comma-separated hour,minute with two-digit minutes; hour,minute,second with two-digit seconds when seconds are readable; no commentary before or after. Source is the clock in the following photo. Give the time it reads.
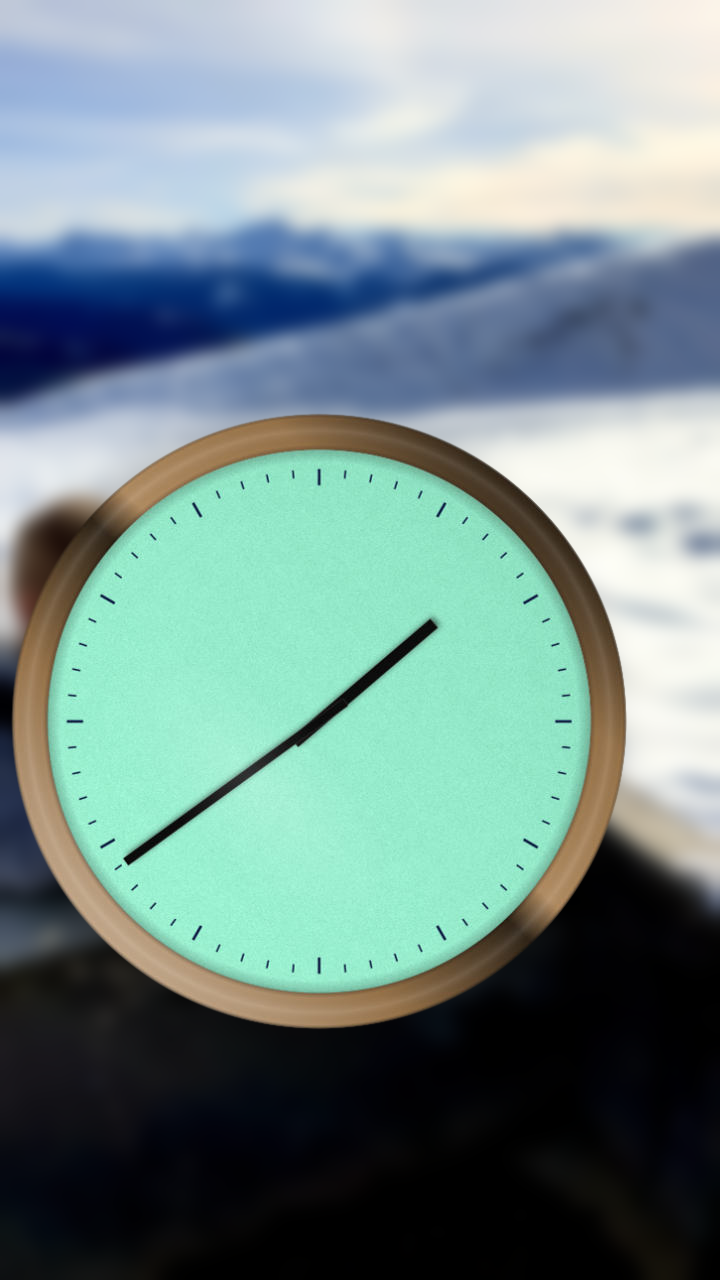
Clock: 1,39
